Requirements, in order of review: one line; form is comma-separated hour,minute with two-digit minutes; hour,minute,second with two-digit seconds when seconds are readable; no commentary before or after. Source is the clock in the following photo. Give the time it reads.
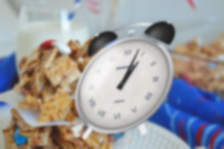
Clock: 1,03
